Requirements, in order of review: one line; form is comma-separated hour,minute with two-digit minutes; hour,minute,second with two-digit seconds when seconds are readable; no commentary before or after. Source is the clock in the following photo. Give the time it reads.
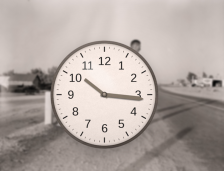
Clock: 10,16
